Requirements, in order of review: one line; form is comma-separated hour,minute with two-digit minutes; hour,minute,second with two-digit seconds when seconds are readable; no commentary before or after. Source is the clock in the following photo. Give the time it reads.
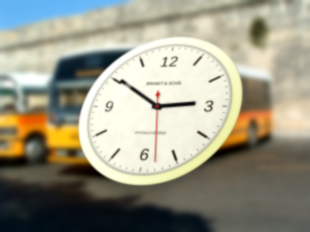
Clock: 2,50,28
